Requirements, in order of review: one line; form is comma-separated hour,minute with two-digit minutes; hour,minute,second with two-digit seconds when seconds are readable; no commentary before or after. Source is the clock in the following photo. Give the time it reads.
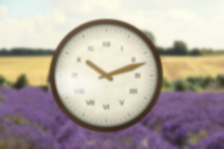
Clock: 10,12
